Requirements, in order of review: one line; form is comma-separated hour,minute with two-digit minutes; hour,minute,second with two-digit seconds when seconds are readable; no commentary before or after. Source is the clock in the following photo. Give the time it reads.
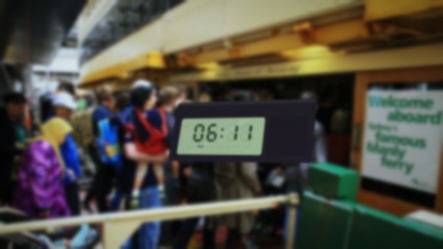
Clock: 6,11
